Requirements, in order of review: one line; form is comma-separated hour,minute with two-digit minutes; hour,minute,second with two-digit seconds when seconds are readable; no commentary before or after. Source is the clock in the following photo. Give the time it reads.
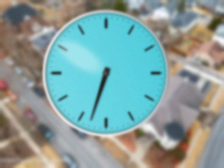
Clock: 6,33
